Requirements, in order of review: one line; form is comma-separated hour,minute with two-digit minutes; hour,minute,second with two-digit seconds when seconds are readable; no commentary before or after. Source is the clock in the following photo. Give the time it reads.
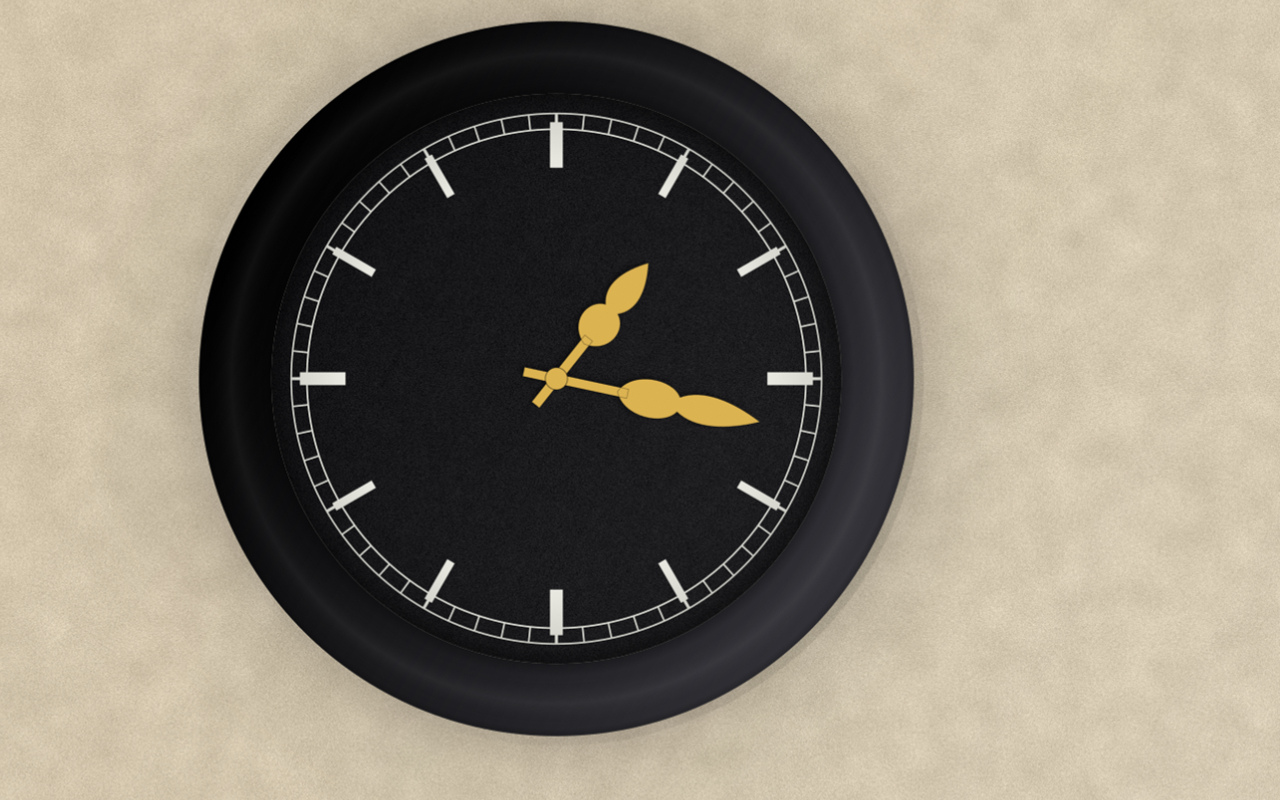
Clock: 1,17
